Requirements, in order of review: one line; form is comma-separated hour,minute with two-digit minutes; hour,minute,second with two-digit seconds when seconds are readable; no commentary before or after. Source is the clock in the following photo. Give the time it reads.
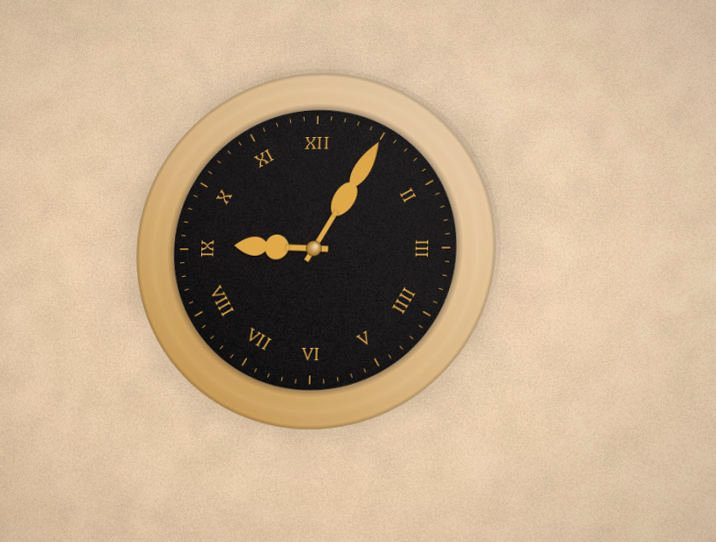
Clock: 9,05
